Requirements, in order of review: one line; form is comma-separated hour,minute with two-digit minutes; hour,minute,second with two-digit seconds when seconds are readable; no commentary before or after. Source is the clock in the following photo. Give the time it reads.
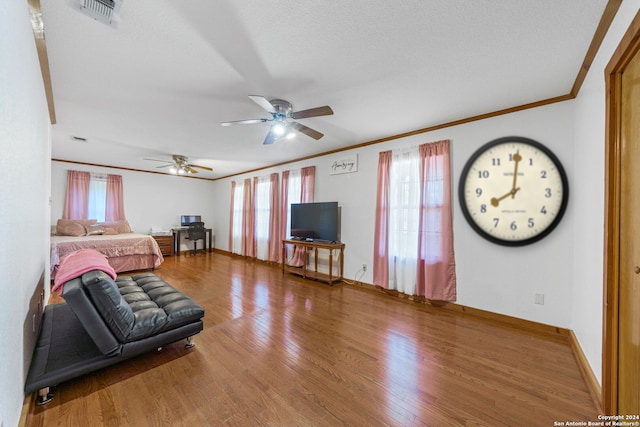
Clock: 8,01
